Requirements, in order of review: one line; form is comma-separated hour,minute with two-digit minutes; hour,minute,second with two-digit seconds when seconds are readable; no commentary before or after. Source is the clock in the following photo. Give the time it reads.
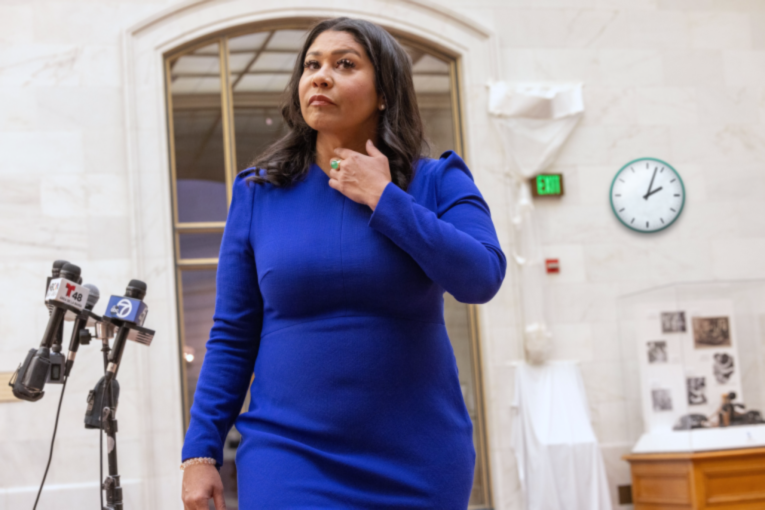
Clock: 2,03
